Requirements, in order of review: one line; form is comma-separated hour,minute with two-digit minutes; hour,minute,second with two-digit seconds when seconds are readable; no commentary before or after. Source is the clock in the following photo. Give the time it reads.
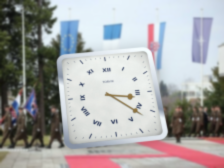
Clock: 3,22
